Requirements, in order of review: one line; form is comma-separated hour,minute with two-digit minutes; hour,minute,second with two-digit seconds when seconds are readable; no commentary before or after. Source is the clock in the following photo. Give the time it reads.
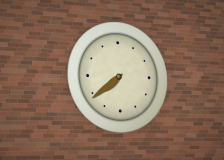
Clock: 7,39
